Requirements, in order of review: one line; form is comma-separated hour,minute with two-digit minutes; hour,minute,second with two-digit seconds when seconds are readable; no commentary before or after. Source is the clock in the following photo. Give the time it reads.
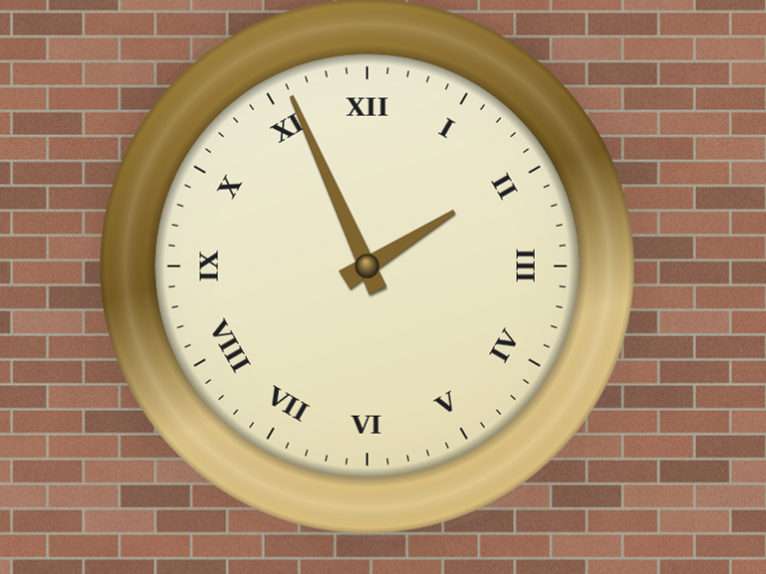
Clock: 1,56
